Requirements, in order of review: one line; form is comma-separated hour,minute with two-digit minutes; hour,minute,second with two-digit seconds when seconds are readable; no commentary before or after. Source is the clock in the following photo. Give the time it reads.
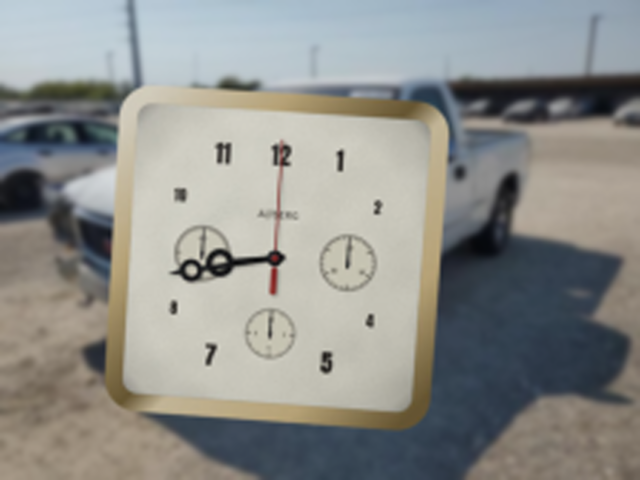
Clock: 8,43
